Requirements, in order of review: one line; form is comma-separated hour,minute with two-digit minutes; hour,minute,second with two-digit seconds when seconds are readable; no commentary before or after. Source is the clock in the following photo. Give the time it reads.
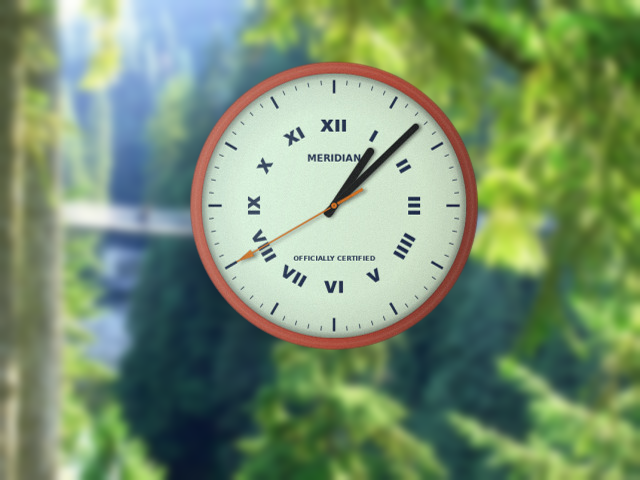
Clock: 1,07,40
